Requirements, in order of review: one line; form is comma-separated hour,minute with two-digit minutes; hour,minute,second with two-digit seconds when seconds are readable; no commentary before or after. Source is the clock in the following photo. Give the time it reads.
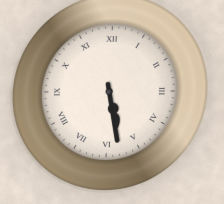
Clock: 5,28
